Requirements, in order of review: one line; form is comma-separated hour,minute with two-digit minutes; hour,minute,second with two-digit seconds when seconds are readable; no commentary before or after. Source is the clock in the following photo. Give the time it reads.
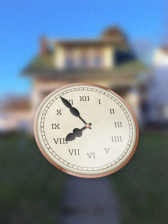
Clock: 7,54
